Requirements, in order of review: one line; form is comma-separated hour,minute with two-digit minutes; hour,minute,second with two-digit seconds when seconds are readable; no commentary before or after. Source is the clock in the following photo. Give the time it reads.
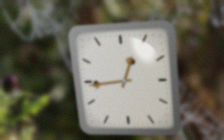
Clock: 12,44
